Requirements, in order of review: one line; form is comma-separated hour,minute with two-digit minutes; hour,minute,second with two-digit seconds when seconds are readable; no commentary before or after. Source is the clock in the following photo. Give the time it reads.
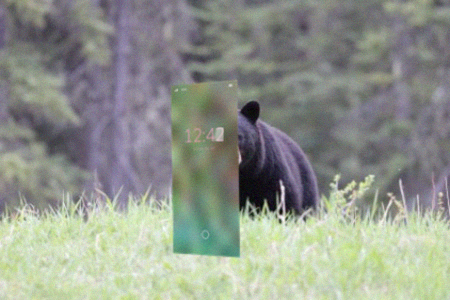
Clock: 12,42
